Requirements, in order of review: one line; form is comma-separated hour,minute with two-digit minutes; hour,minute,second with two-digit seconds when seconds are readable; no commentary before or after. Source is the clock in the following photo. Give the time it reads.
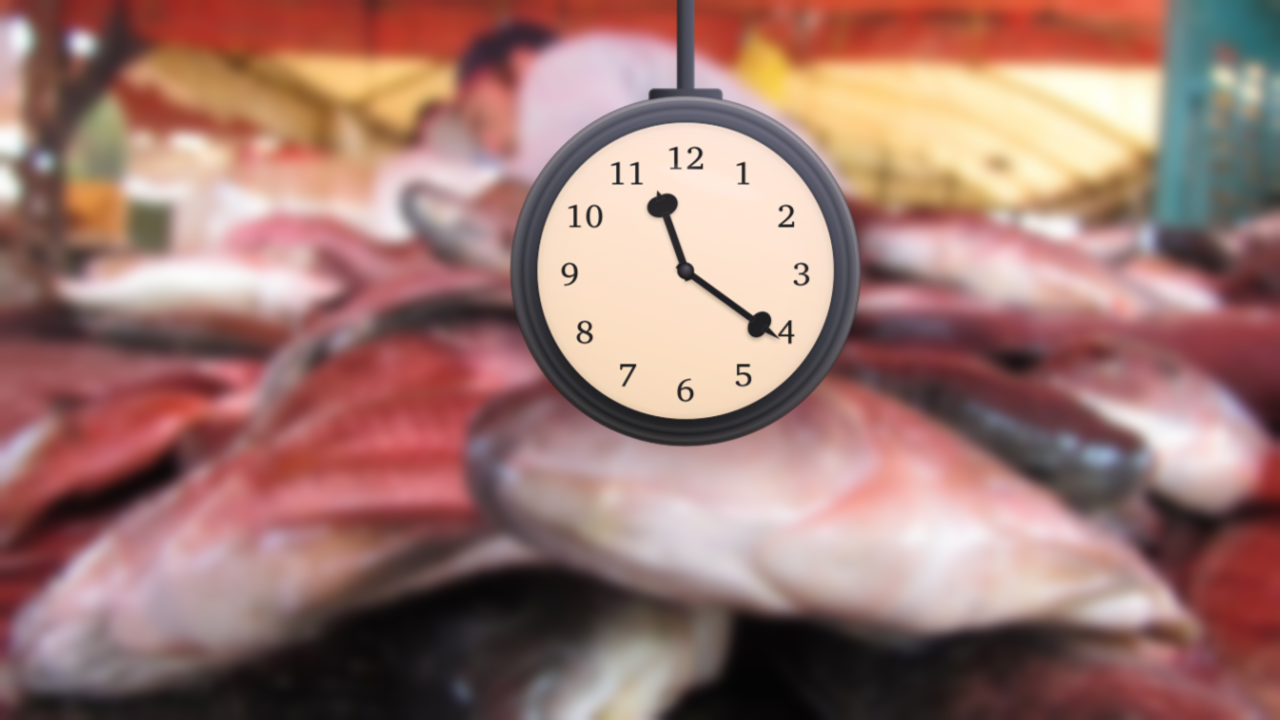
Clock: 11,21
